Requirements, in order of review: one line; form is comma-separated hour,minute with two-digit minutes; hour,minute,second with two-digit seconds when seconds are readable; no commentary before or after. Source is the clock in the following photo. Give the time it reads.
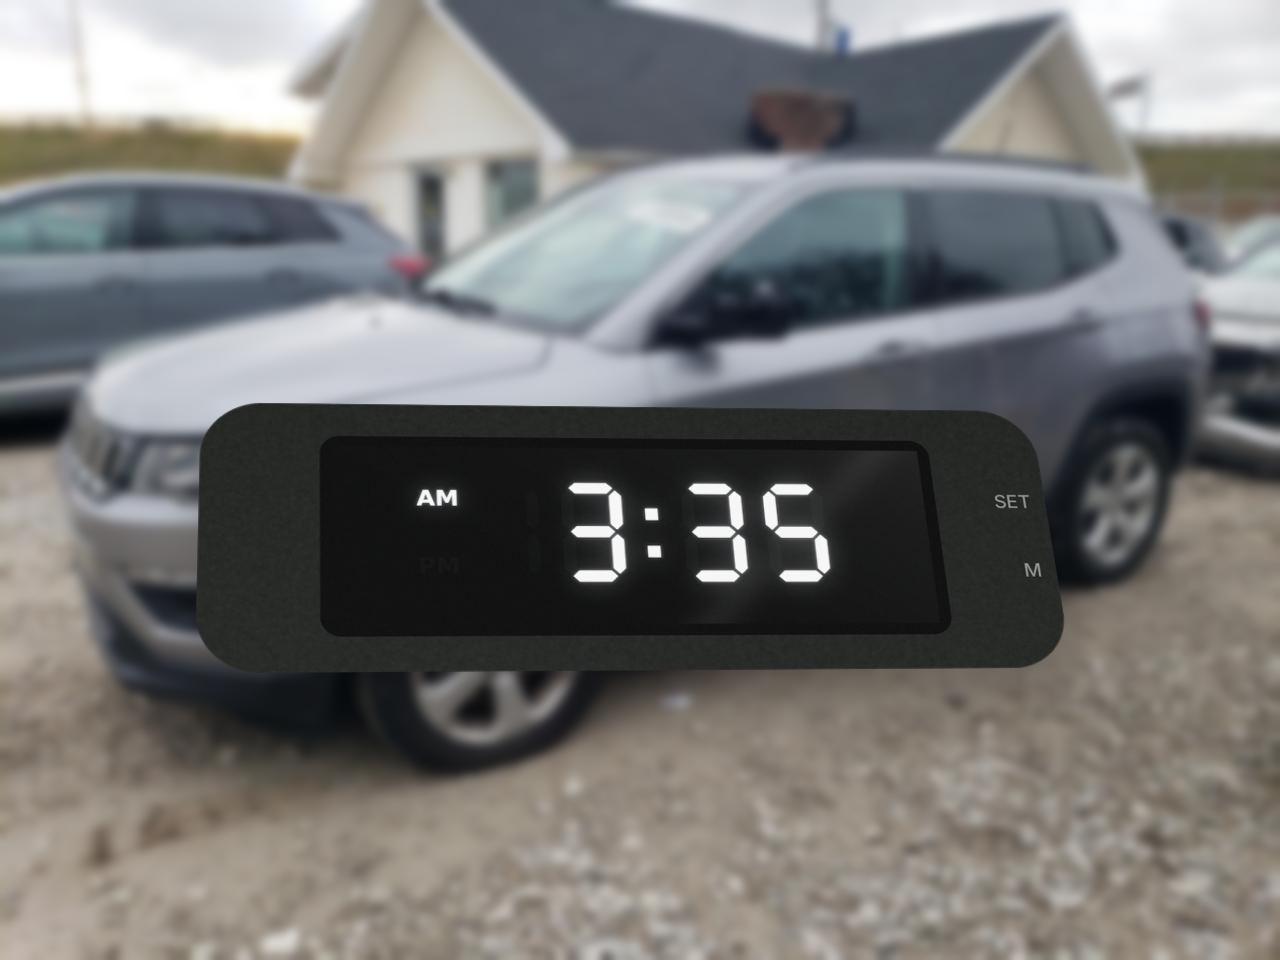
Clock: 3,35
